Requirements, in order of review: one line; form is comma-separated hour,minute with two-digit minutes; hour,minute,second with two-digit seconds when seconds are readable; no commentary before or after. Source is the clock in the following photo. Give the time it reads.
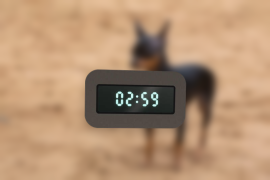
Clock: 2,59
